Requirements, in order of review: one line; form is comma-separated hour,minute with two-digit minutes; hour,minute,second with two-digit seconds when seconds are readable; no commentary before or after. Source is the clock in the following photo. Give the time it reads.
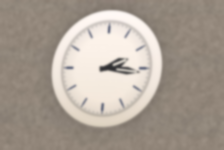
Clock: 2,16
